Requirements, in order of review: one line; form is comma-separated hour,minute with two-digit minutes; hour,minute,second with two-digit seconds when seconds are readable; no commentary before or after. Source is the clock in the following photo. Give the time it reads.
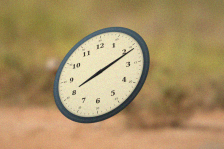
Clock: 8,11
